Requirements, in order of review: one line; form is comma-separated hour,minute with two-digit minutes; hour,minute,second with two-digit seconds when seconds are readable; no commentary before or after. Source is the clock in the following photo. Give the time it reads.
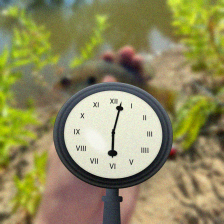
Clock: 6,02
